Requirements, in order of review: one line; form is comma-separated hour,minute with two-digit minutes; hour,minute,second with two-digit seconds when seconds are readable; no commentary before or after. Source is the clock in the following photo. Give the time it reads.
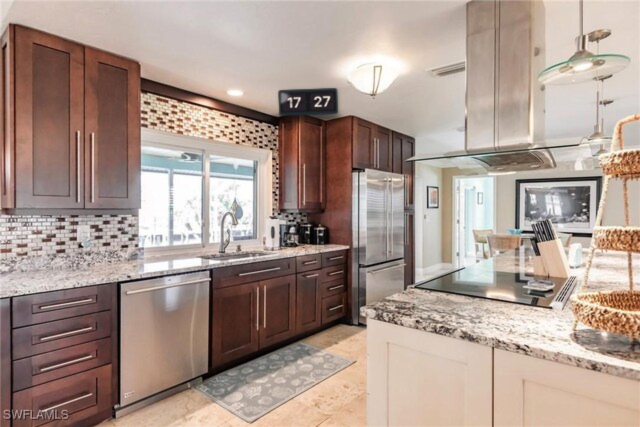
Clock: 17,27
